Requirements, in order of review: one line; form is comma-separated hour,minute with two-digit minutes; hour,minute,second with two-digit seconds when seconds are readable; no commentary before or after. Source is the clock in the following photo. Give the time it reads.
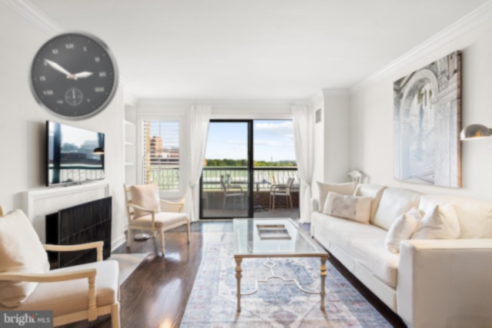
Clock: 2,51
